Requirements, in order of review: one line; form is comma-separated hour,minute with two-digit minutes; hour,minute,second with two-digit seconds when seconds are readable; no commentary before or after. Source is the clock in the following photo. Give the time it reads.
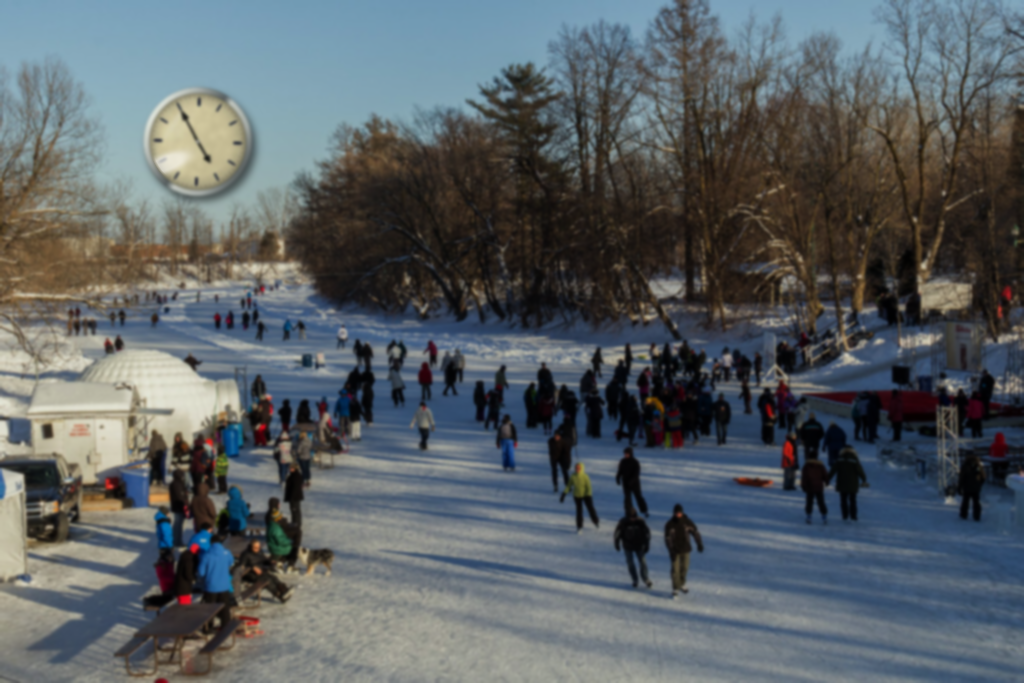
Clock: 4,55
